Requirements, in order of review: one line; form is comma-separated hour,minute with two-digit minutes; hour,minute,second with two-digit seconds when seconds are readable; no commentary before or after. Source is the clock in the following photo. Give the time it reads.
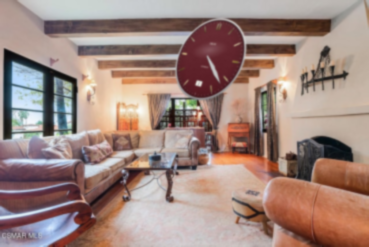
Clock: 4,22
